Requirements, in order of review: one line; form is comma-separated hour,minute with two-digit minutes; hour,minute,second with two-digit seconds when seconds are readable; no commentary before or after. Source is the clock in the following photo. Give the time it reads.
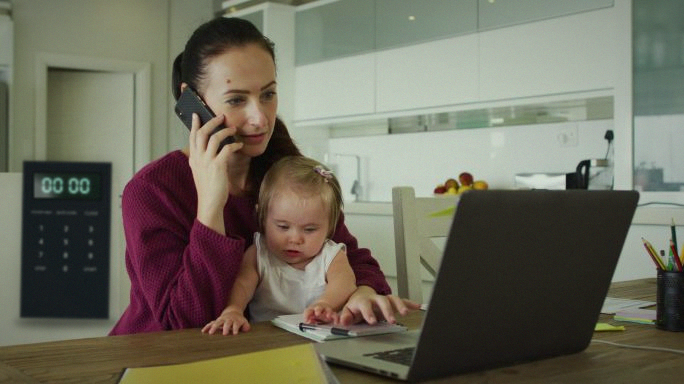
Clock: 0,00
